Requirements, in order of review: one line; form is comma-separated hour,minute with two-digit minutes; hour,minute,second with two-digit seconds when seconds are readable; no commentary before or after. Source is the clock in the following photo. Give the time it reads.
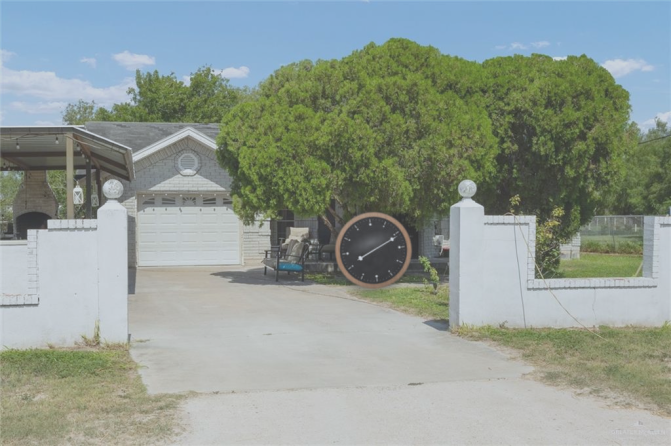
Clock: 8,11
